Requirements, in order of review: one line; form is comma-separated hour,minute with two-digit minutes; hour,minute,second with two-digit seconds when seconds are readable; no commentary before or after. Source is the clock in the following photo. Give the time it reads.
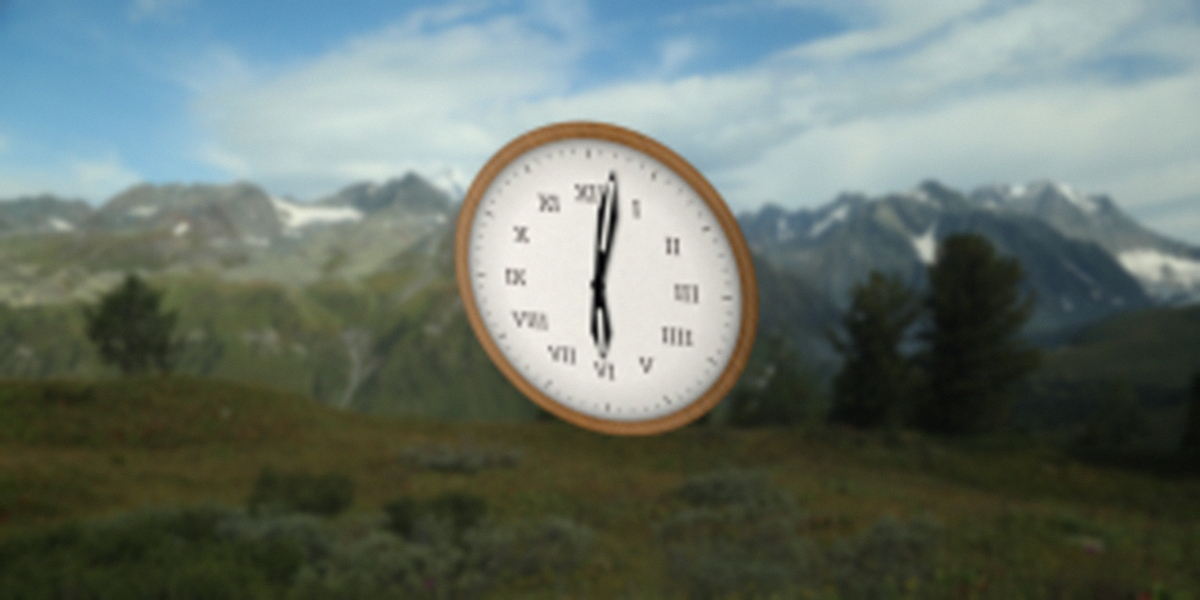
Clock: 6,02
